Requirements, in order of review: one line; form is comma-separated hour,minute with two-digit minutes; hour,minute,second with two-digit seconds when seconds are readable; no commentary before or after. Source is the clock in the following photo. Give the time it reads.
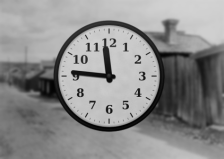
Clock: 11,46
